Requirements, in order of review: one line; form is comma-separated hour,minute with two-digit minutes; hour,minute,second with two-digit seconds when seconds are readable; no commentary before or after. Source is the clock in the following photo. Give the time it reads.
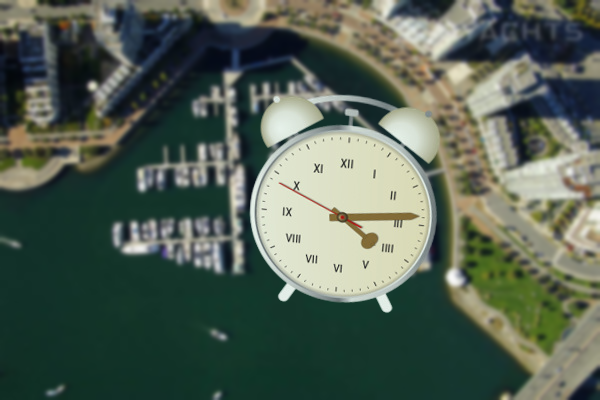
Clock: 4,13,49
